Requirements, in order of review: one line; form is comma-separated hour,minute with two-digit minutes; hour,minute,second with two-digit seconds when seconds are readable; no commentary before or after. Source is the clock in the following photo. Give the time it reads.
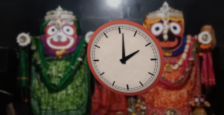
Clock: 2,01
